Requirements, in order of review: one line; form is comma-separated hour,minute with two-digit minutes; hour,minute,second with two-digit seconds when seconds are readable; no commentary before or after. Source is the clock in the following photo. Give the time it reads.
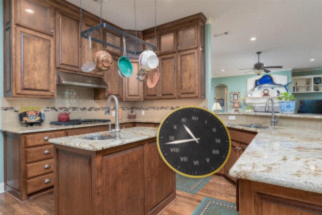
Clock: 10,43
